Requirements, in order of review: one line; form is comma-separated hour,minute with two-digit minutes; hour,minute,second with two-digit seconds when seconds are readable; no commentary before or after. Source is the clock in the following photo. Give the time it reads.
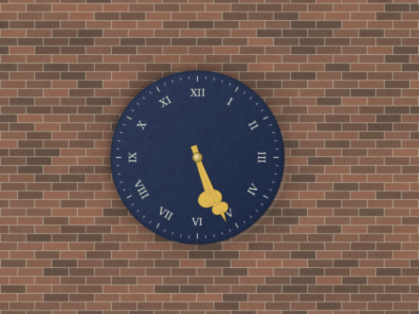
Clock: 5,26
